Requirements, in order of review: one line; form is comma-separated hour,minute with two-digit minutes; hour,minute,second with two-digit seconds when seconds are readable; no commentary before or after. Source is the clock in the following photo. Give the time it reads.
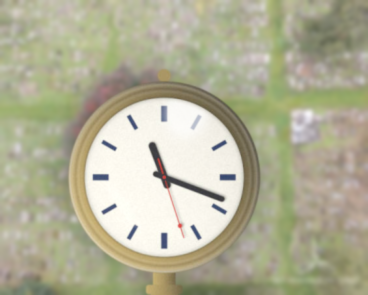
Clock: 11,18,27
